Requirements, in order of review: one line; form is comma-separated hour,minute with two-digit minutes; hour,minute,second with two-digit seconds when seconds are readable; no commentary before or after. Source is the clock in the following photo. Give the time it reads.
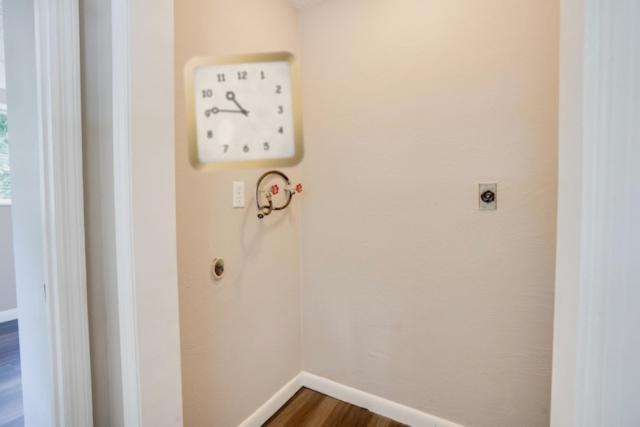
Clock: 10,46
